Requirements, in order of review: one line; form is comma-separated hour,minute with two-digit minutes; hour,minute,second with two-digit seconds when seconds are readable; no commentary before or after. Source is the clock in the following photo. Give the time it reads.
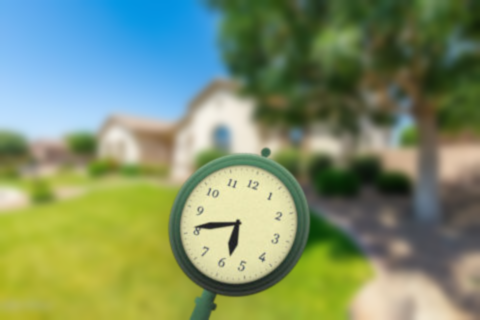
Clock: 5,41
